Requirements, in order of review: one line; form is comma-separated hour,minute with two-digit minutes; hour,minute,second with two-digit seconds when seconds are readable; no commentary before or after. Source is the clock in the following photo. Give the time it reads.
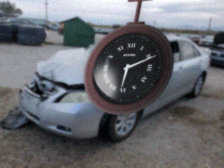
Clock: 6,11
